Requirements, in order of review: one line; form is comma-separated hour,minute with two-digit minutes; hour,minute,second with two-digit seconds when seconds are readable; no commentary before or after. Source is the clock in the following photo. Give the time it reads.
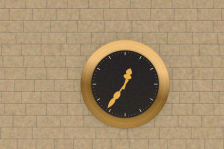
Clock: 12,36
